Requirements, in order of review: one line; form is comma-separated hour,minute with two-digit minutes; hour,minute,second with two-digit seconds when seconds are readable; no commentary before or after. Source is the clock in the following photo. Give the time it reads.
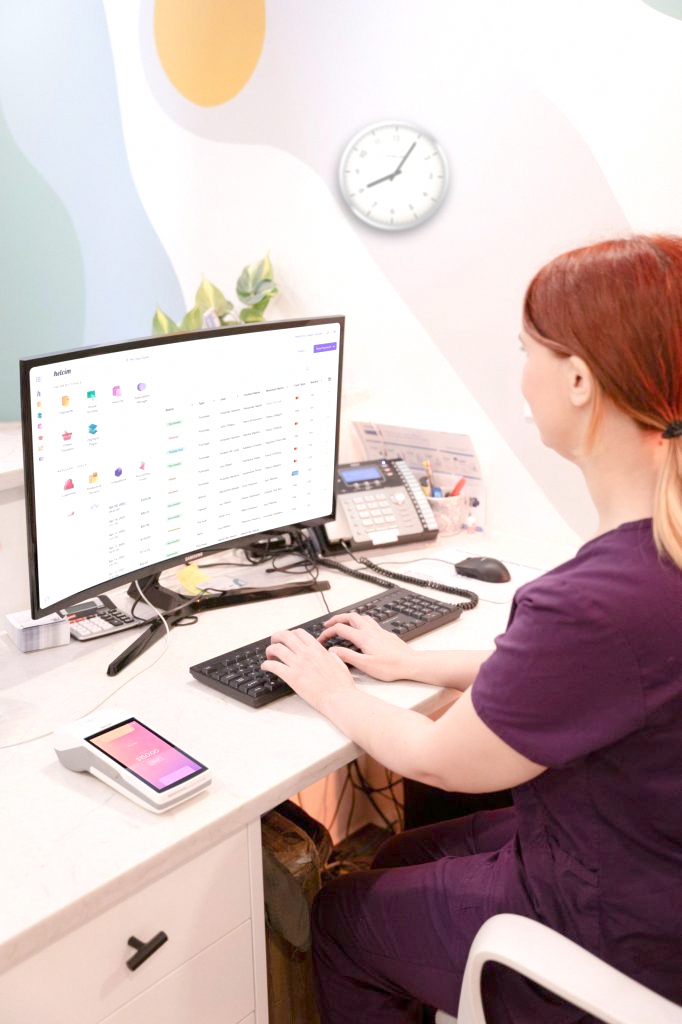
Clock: 8,05
